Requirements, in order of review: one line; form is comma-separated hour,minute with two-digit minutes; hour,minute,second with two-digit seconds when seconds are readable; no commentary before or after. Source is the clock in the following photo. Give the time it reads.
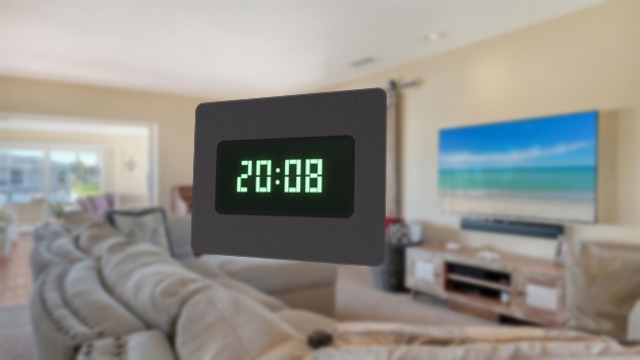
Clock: 20,08
